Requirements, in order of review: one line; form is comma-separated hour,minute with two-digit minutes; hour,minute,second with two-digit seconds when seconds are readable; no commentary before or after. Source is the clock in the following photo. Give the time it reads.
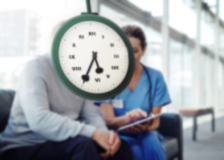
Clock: 5,35
